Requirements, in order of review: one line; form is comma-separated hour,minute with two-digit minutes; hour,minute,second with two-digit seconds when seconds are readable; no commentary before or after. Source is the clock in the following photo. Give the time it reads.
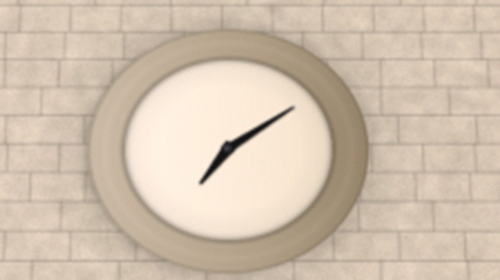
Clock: 7,09
